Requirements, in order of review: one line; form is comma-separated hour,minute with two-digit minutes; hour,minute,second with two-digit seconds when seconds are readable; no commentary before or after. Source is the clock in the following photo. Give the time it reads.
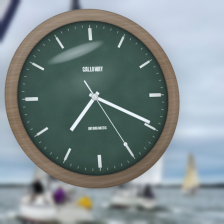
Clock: 7,19,25
